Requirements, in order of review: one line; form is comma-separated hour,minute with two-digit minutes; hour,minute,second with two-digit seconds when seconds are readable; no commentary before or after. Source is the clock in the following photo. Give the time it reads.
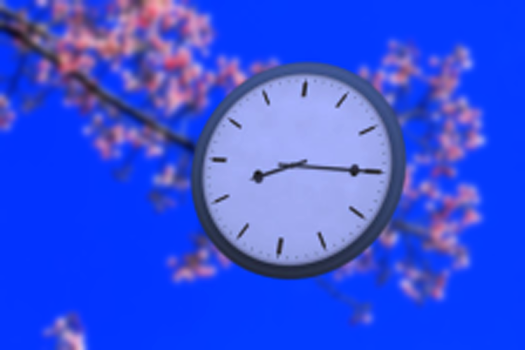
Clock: 8,15
